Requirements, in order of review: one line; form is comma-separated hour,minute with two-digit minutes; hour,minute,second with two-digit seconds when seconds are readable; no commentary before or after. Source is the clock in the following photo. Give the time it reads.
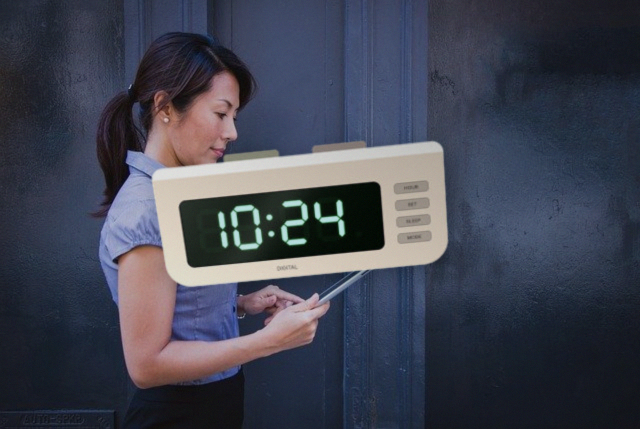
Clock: 10,24
